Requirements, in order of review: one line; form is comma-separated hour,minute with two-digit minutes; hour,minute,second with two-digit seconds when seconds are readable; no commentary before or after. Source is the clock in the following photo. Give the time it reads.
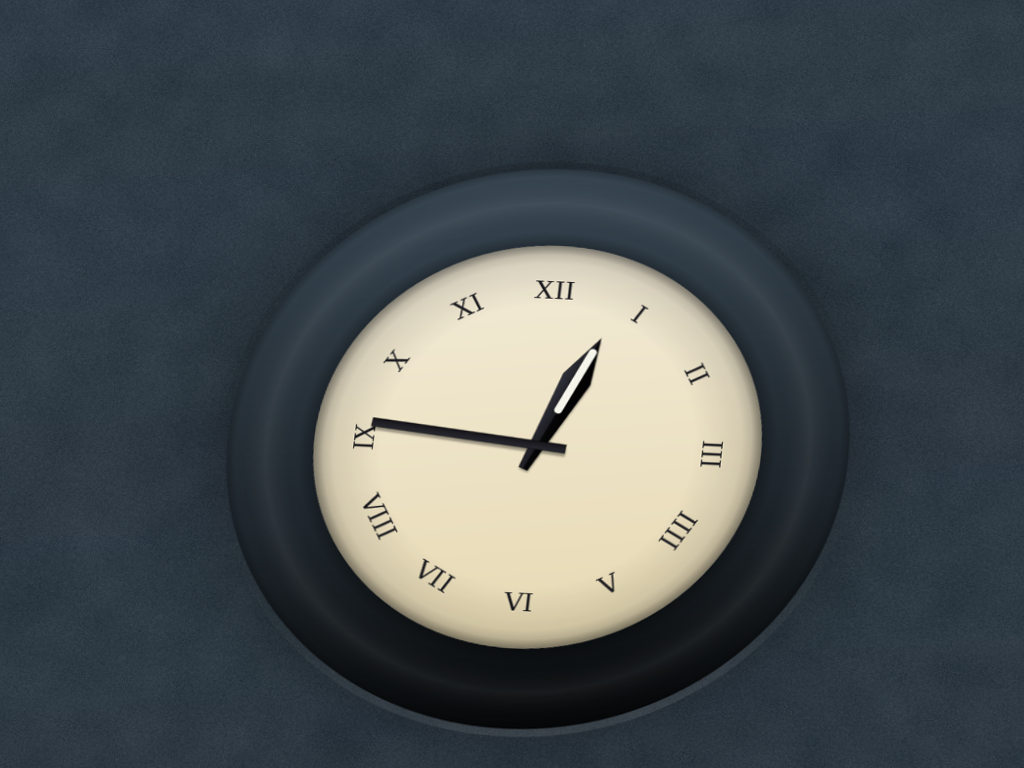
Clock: 12,46
